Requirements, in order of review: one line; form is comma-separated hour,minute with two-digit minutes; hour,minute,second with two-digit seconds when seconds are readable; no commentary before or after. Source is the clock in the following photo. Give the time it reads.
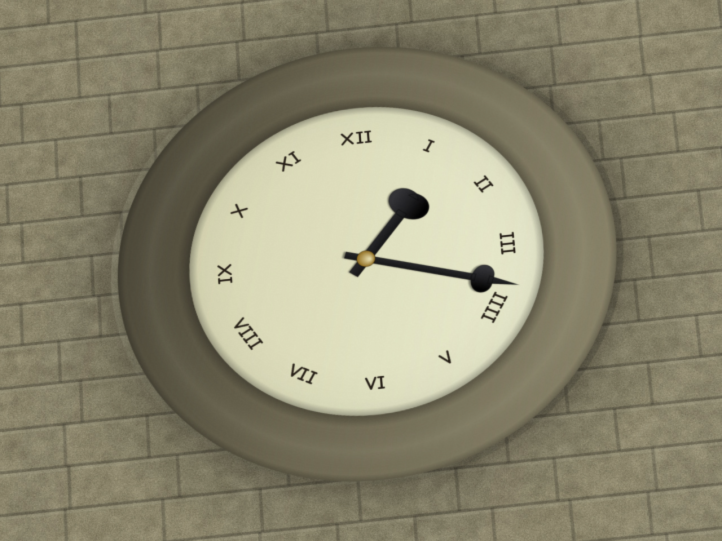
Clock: 1,18
